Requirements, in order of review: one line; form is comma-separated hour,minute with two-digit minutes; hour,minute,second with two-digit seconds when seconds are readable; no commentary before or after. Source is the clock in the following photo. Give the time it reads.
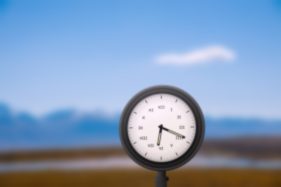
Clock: 6,19
